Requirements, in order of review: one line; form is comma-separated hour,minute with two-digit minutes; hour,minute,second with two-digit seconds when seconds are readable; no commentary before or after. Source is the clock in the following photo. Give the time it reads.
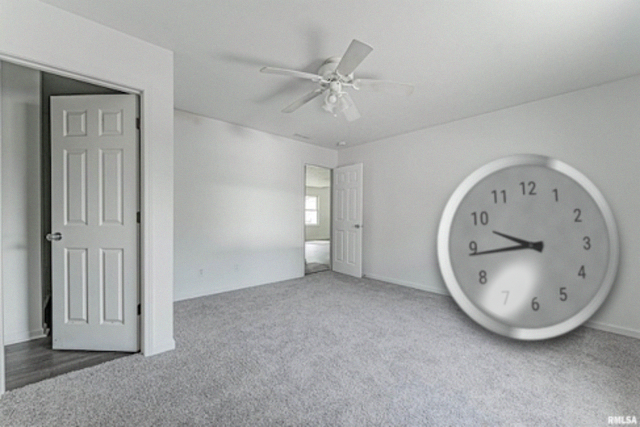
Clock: 9,44
